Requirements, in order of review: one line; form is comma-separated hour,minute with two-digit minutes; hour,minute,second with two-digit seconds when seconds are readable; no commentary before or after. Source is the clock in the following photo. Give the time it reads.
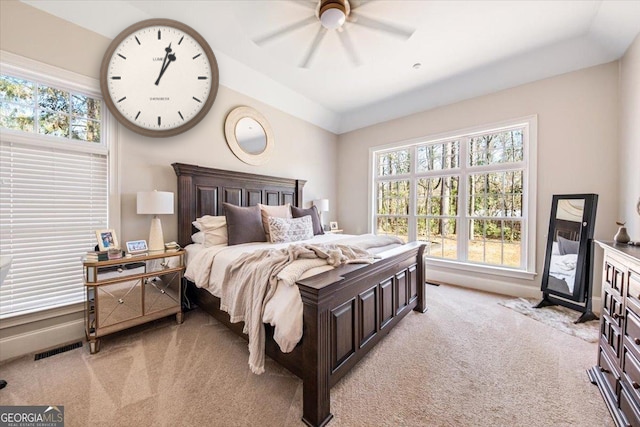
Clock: 1,03
